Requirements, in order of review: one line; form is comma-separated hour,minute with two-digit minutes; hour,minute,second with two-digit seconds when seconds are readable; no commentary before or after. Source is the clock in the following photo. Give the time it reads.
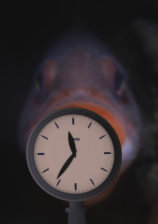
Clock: 11,36
